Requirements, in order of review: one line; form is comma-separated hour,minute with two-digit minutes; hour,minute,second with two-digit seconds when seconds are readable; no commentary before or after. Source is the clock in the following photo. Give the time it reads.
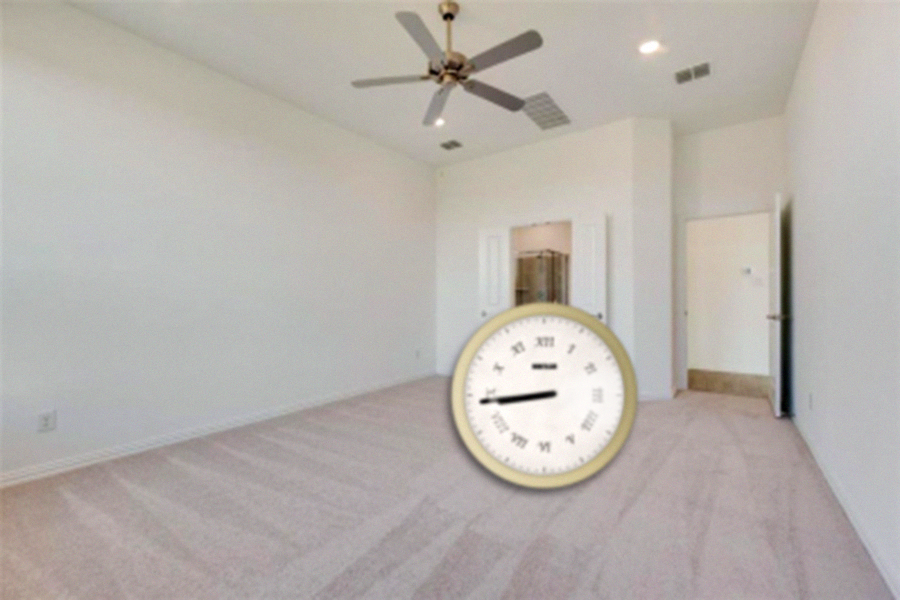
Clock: 8,44
